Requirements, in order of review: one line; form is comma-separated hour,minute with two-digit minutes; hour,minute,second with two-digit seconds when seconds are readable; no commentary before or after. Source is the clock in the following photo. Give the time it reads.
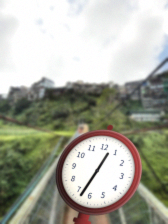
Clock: 12,33
